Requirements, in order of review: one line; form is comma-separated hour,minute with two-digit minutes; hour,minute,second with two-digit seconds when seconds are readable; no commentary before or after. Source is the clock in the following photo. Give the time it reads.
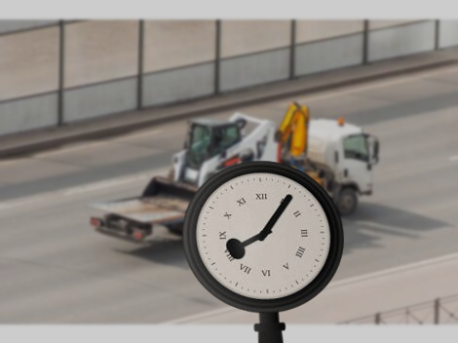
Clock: 8,06
